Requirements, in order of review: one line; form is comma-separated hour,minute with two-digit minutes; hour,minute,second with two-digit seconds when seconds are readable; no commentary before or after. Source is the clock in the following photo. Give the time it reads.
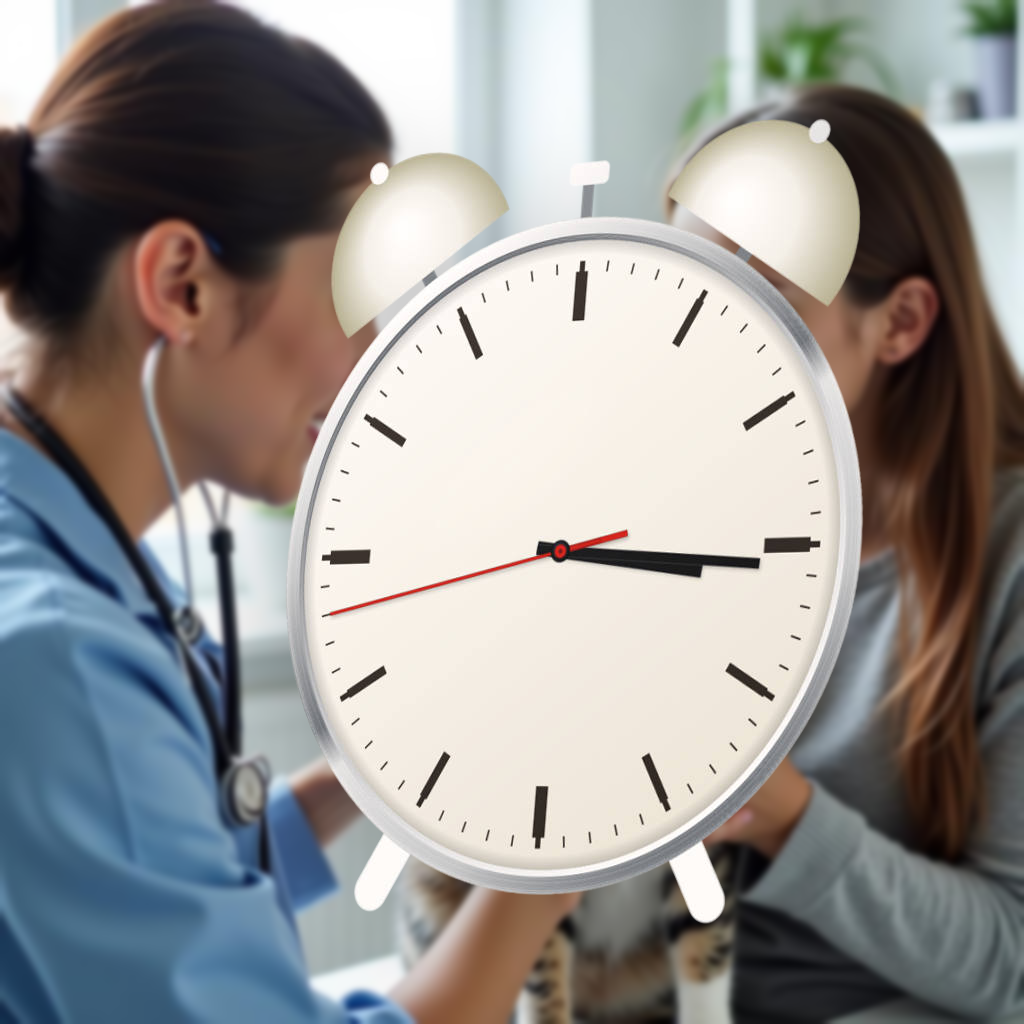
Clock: 3,15,43
